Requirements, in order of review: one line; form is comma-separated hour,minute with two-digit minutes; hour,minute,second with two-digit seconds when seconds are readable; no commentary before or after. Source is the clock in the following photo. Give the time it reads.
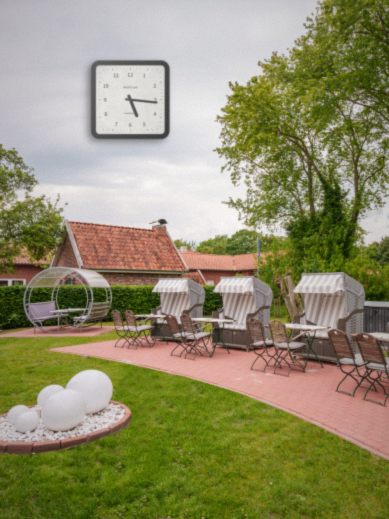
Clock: 5,16
